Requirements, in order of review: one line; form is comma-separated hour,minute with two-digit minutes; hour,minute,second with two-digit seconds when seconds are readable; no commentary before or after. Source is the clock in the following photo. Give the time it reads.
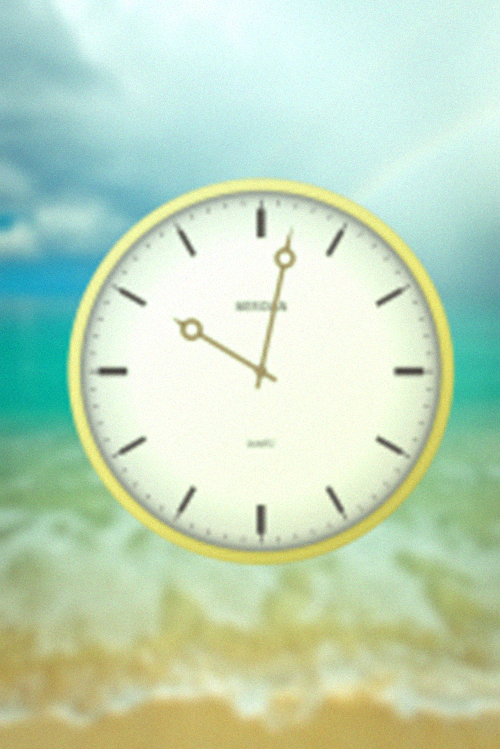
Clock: 10,02
